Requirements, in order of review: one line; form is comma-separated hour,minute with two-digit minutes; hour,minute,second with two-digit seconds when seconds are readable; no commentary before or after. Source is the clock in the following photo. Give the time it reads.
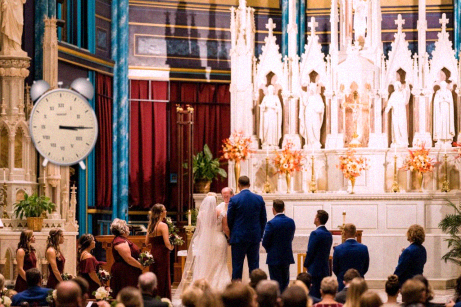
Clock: 3,15
